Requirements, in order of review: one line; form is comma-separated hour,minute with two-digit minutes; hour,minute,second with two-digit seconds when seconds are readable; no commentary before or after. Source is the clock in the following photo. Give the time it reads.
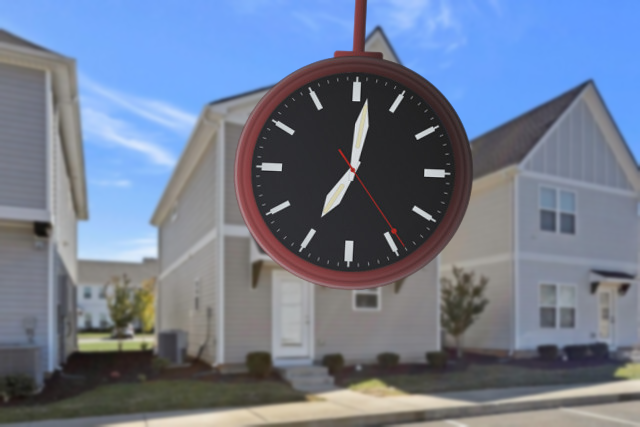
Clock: 7,01,24
